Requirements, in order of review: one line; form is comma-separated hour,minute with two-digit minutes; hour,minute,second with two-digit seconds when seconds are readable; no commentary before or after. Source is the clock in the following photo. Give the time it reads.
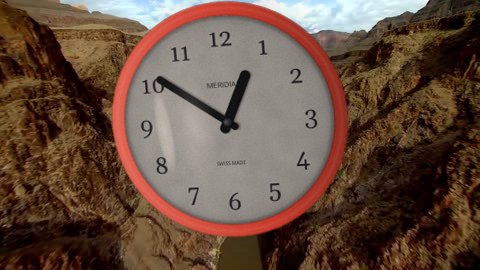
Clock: 12,51
